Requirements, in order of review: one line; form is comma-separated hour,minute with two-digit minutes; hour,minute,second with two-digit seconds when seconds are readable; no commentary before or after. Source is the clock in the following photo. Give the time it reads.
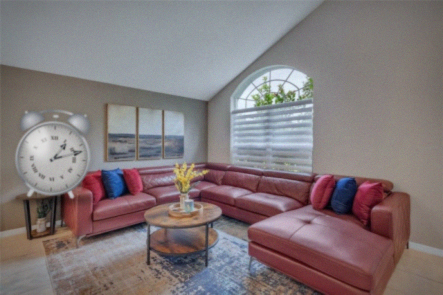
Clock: 1,12
